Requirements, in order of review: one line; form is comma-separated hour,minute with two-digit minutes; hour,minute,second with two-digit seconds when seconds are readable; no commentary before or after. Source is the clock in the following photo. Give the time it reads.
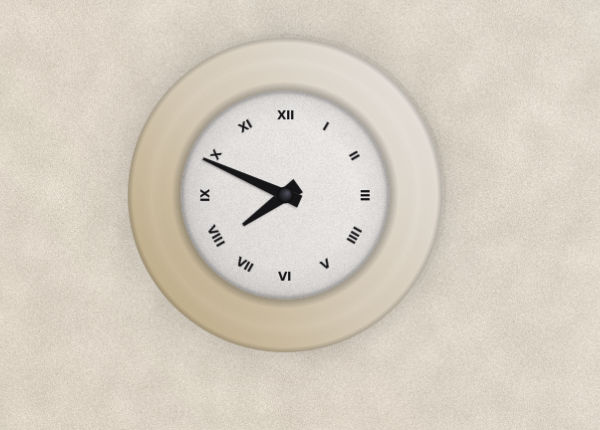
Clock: 7,49
